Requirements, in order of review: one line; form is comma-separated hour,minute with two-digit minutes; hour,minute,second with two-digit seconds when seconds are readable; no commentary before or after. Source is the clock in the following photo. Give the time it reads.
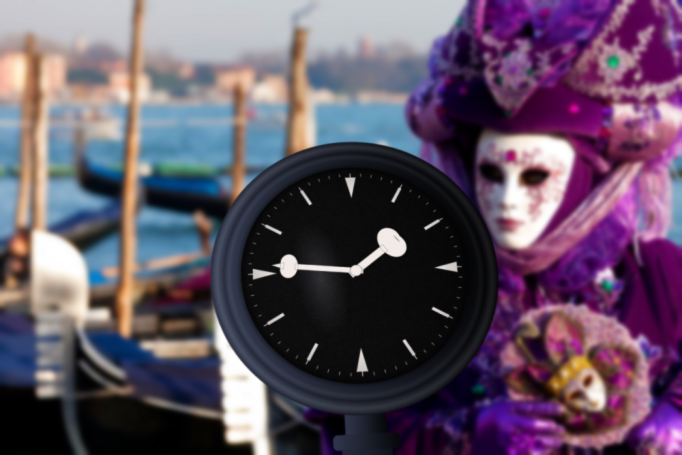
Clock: 1,46
